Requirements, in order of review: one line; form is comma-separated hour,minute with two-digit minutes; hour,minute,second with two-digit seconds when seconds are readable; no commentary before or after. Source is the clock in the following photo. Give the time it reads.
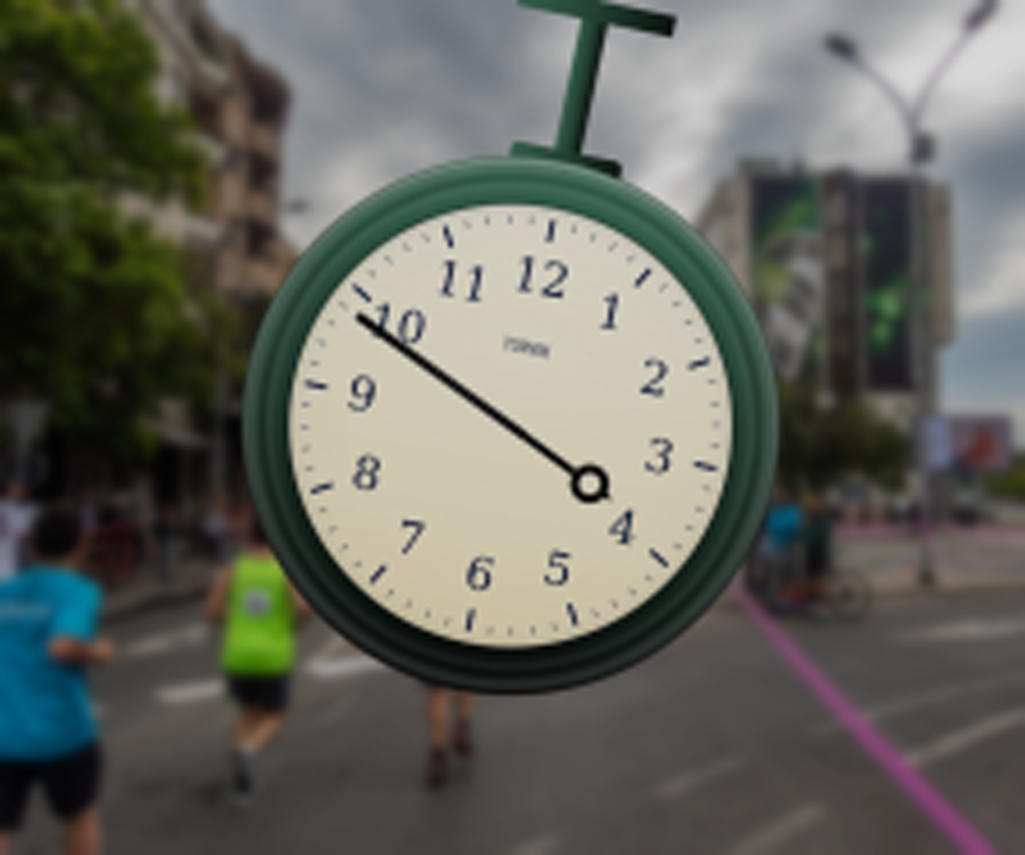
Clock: 3,49
